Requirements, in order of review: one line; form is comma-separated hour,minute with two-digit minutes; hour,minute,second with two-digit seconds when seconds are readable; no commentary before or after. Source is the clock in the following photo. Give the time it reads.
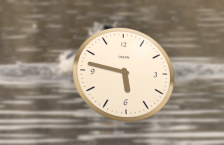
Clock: 5,47
